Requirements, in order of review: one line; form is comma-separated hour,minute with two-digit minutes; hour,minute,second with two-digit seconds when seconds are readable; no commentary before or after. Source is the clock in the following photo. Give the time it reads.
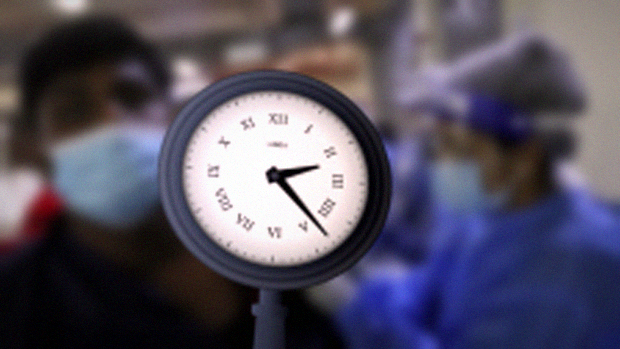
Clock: 2,23
